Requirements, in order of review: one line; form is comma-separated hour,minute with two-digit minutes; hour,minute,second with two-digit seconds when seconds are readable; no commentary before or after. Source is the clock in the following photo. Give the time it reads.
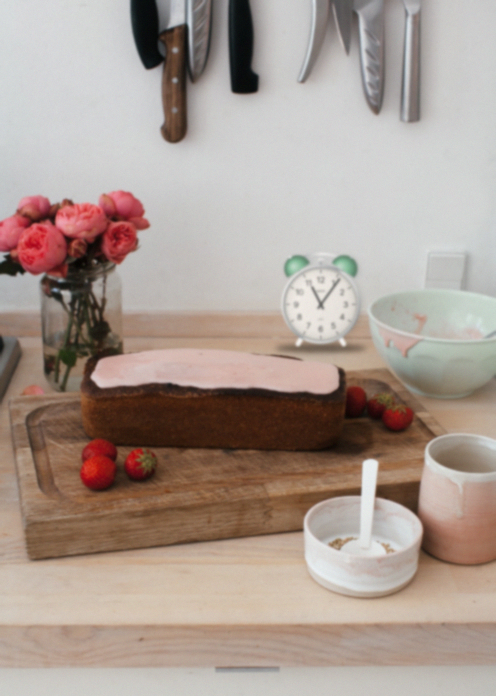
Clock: 11,06
